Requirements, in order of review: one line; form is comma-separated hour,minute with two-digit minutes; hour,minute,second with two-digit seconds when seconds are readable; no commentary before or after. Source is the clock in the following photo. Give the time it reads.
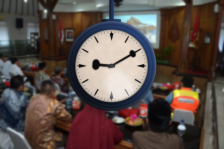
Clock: 9,10
